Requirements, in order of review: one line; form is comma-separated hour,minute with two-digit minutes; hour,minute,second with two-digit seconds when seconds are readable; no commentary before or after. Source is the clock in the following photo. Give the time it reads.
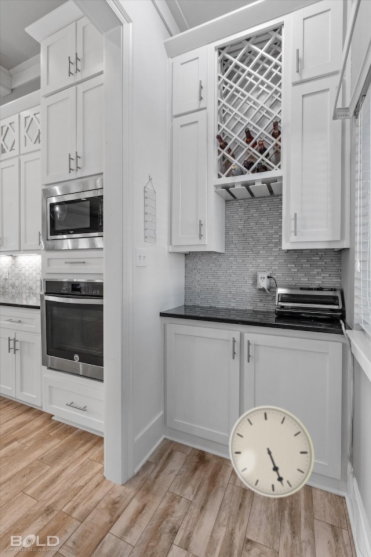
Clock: 5,27
